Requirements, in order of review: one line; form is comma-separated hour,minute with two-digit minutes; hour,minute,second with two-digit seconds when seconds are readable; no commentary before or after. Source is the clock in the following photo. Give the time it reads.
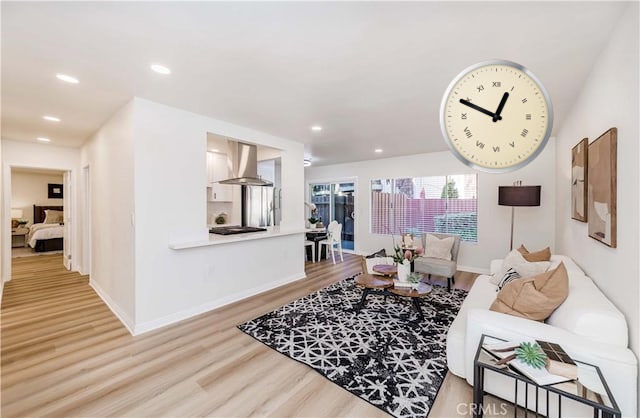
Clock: 12,49
